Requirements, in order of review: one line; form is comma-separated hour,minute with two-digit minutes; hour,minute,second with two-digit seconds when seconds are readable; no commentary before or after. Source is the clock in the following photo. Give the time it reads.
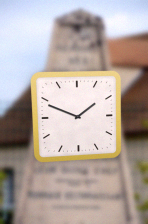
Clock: 1,49
